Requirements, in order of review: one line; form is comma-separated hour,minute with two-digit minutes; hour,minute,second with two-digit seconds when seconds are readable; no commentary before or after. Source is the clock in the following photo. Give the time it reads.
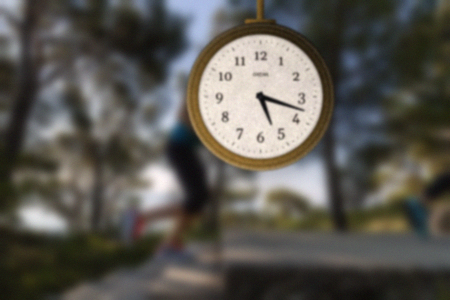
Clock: 5,18
